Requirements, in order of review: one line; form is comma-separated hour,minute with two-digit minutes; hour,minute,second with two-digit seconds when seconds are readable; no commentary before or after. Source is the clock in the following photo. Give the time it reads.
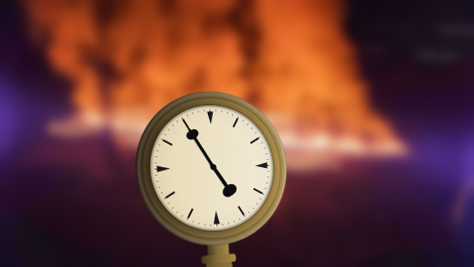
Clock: 4,55
